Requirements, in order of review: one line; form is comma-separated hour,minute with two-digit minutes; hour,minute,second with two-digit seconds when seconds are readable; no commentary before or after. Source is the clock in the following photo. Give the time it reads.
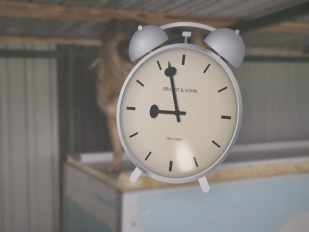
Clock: 8,57
